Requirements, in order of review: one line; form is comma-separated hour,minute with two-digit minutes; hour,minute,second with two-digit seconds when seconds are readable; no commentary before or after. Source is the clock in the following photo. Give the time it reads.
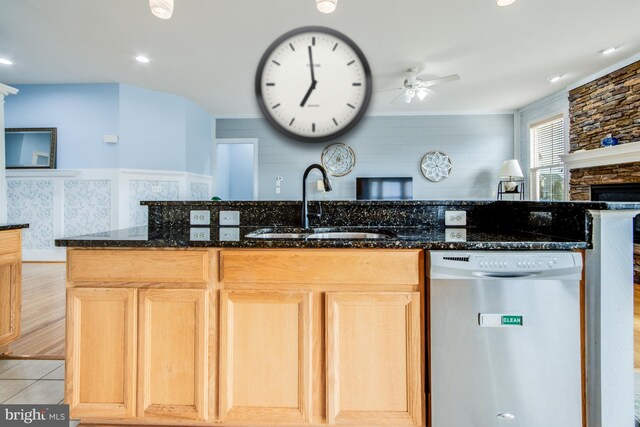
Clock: 6,59
